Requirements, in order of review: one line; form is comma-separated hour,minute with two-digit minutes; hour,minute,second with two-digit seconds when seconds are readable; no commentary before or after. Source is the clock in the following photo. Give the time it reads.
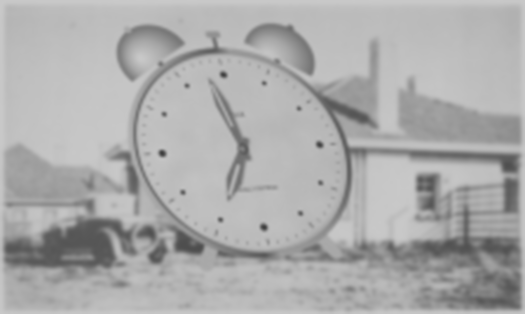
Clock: 6,58
